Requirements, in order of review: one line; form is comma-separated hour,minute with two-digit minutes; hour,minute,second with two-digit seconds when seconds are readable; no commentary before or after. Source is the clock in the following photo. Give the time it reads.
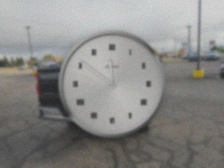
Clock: 11,51
